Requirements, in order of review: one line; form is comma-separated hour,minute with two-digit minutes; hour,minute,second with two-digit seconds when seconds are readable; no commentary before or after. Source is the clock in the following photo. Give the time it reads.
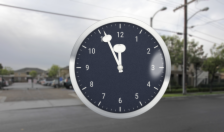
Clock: 11,56
